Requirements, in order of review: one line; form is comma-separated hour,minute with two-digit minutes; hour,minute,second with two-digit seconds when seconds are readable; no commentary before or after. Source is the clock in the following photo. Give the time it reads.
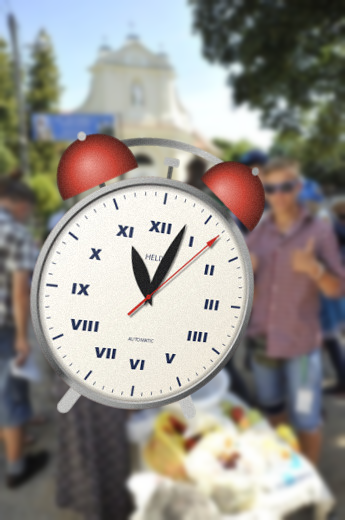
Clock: 11,03,07
